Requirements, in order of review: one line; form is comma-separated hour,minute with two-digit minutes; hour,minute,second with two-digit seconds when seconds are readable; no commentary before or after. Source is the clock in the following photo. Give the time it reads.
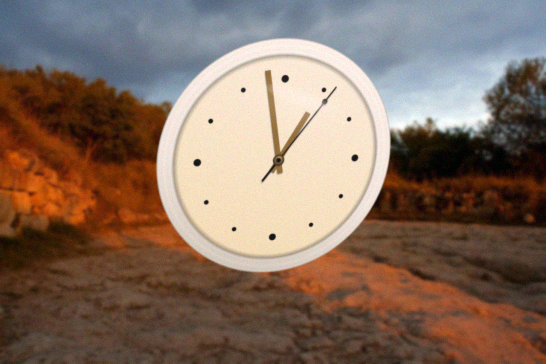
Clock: 12,58,06
